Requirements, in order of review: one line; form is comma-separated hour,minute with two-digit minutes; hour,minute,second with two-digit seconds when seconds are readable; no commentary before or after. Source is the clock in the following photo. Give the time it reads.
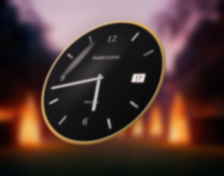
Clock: 5,43
